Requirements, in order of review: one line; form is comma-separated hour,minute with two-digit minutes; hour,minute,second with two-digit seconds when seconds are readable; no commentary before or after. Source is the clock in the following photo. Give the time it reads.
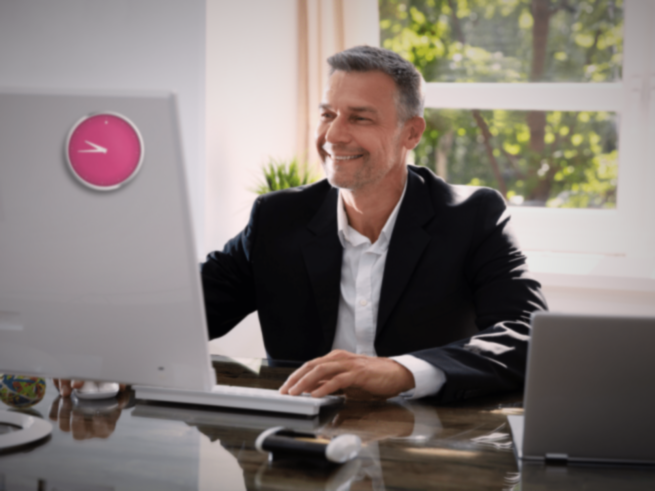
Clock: 9,44
